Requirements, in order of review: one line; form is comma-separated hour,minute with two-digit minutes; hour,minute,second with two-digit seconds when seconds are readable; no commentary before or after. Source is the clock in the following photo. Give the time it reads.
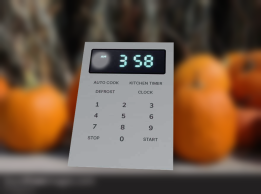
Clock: 3,58
